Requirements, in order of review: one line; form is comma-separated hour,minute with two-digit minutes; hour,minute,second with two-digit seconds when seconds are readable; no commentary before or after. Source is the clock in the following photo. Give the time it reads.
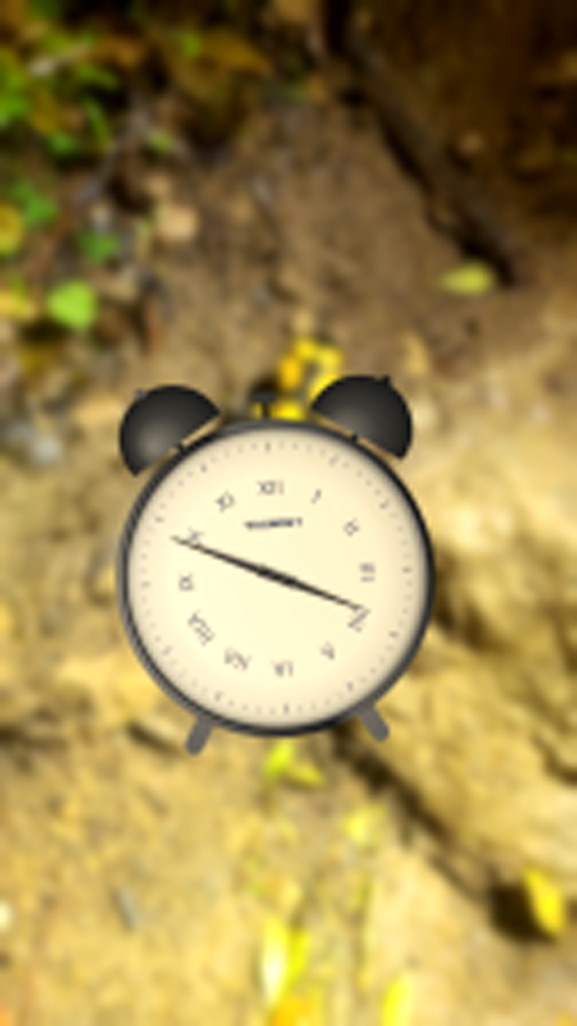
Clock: 3,49
